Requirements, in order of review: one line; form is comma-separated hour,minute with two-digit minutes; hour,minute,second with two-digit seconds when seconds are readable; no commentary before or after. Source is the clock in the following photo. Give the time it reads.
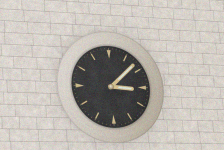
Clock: 3,08
